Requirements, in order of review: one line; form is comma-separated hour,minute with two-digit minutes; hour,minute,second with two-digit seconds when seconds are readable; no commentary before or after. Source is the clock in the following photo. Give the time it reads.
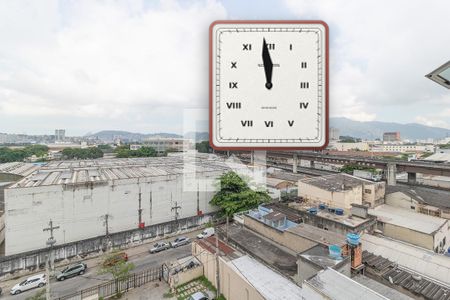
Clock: 11,59
